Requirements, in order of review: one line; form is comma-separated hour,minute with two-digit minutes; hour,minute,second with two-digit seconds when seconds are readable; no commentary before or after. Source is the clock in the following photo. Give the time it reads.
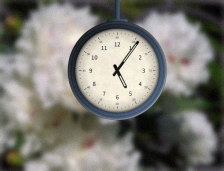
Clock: 5,06
